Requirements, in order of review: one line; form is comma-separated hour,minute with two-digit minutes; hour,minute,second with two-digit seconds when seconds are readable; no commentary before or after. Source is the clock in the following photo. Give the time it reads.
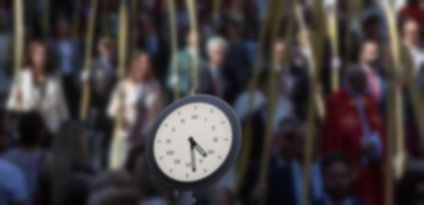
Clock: 4,28
